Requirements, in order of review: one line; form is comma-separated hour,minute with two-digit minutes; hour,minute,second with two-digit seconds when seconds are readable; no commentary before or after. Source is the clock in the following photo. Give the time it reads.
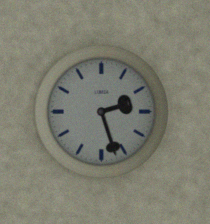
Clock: 2,27
